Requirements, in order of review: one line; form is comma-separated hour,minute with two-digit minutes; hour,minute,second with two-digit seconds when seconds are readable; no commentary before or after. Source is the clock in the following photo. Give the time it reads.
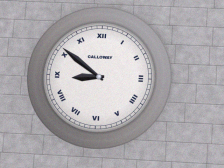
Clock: 8,51
